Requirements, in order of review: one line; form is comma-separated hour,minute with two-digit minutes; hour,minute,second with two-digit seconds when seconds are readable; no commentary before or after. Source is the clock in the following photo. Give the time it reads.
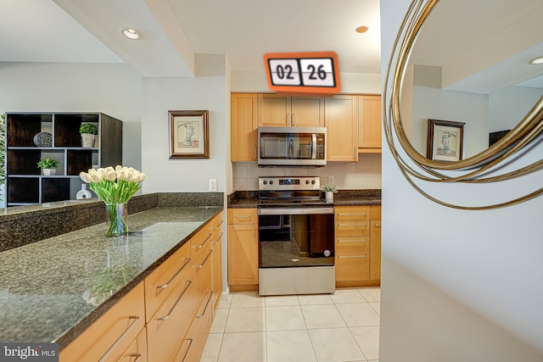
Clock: 2,26
